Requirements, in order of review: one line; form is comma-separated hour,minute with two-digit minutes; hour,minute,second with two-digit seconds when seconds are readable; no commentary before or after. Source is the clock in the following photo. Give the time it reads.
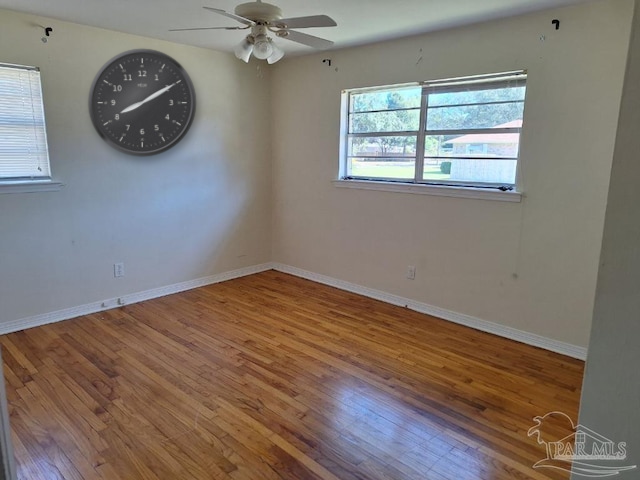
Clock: 8,10
